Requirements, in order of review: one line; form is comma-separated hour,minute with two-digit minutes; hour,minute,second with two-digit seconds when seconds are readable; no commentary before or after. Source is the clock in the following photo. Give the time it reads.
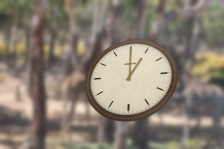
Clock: 1,00
